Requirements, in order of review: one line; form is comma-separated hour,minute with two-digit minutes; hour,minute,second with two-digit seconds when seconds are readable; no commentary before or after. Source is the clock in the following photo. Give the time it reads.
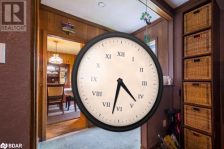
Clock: 4,32
